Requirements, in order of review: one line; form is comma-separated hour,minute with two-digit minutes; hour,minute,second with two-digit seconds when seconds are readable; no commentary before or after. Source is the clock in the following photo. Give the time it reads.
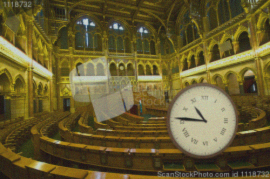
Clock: 10,46
